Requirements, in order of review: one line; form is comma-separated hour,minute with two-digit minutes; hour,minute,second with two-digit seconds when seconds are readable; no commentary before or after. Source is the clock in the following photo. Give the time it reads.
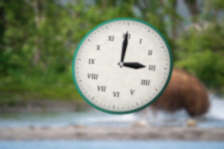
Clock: 3,00
